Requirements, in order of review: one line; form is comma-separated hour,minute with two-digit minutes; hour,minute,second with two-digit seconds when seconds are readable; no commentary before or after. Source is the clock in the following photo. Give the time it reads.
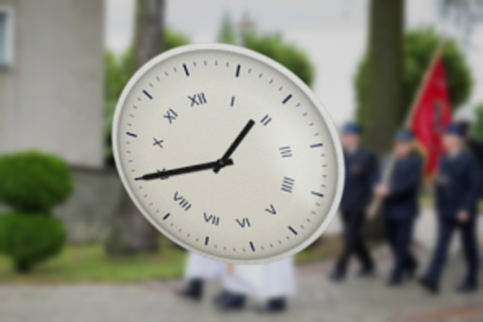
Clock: 1,45
